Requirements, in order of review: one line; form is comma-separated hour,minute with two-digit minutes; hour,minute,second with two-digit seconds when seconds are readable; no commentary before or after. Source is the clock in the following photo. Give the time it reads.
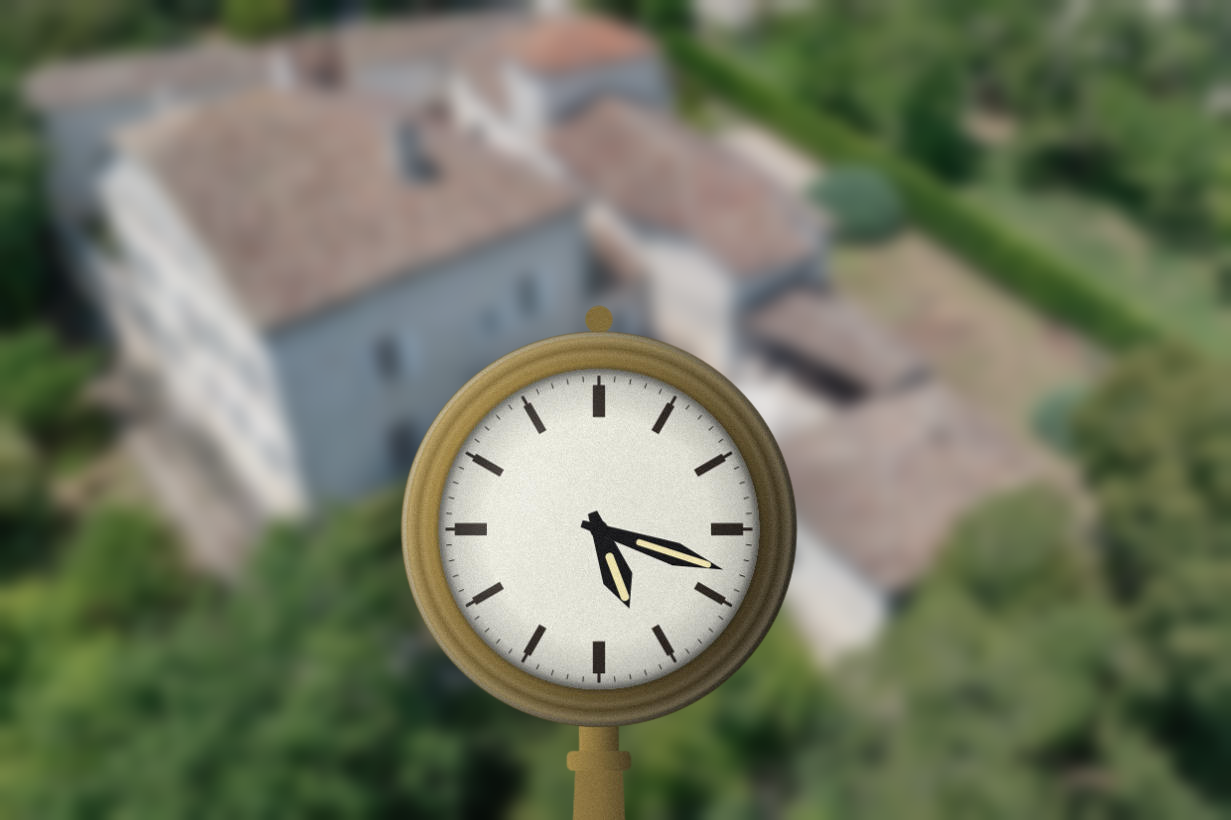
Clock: 5,18
